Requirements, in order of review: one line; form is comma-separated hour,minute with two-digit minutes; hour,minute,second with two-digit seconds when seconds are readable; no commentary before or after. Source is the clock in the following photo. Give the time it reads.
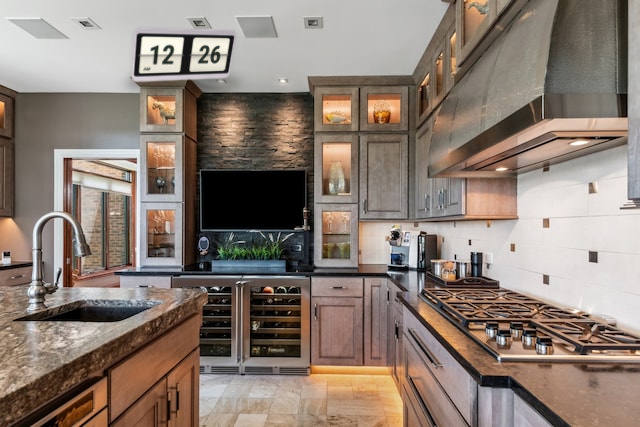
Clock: 12,26
